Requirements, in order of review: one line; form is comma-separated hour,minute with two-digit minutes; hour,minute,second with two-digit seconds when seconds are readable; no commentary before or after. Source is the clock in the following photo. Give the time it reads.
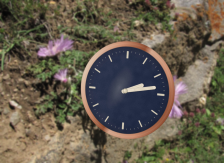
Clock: 2,13
